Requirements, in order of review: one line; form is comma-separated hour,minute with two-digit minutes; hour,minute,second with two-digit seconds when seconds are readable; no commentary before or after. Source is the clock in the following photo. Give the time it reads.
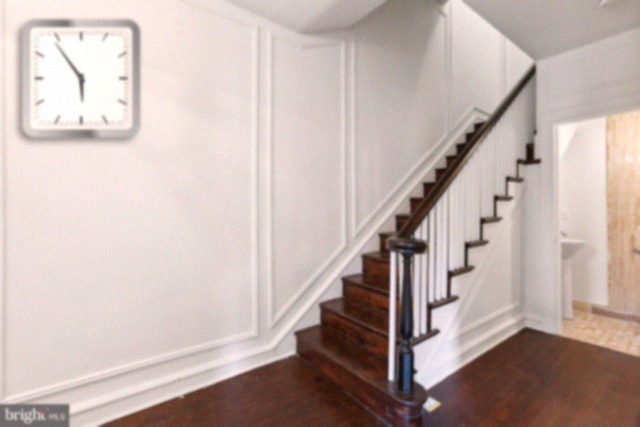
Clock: 5,54
